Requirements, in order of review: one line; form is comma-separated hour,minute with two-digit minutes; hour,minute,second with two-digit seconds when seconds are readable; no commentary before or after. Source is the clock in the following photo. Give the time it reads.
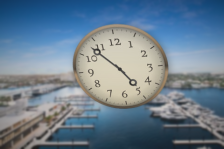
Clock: 4,53
